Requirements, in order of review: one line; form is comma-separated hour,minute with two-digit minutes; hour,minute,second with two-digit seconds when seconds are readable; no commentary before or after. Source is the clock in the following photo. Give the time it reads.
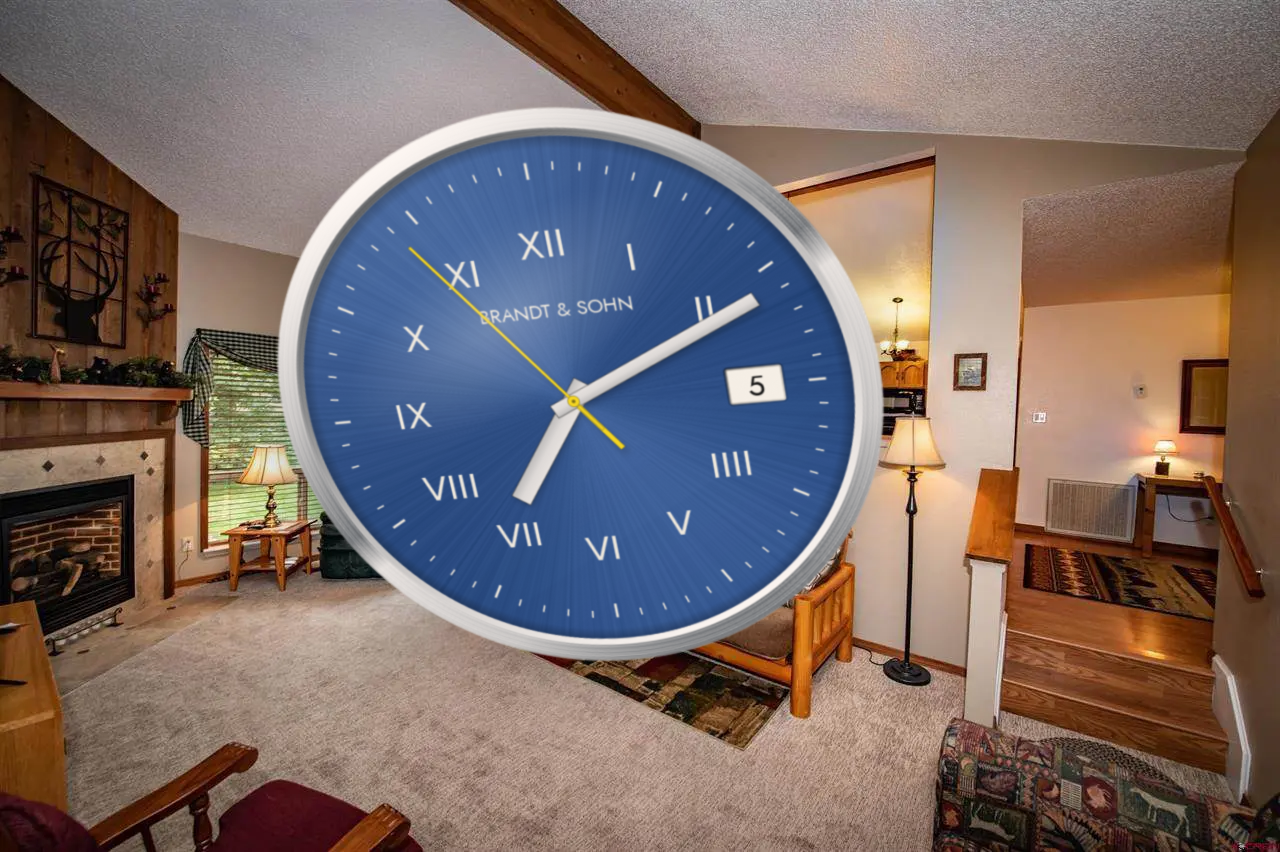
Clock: 7,10,54
